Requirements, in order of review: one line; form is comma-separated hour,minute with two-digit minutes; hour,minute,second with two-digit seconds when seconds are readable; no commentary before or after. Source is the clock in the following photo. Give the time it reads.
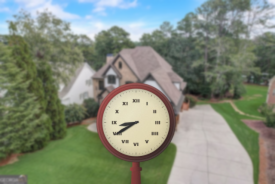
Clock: 8,40
